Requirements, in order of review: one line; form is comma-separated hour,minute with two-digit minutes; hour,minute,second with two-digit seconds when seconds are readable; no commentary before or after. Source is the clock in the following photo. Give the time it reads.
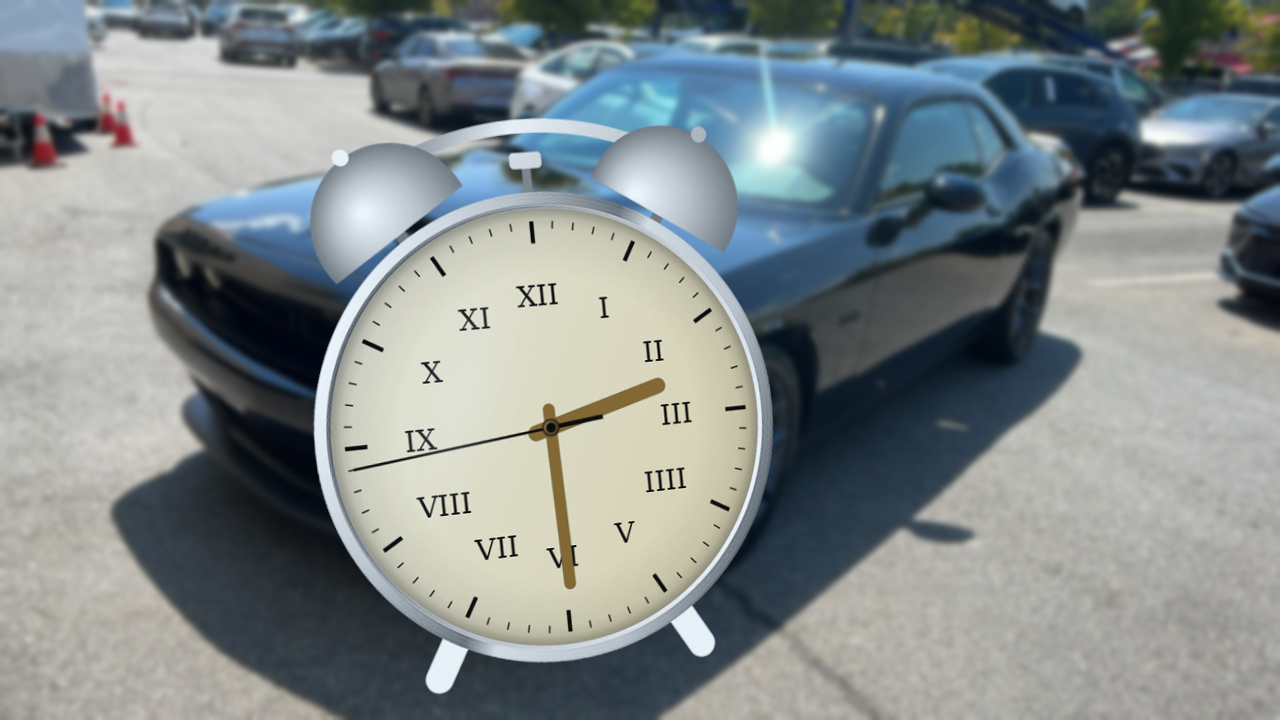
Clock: 2,29,44
